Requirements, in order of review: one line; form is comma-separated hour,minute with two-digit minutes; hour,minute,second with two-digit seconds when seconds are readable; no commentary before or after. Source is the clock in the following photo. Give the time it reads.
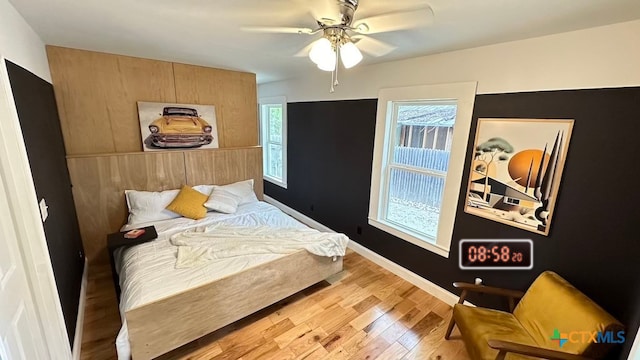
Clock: 8,58
